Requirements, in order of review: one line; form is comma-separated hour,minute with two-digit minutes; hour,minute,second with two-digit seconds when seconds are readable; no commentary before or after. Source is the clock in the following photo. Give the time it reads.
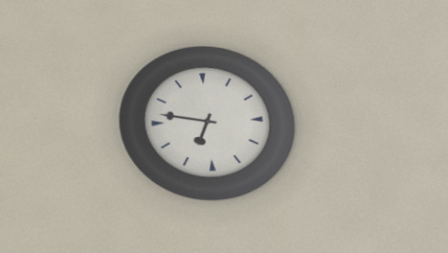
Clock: 6,47
